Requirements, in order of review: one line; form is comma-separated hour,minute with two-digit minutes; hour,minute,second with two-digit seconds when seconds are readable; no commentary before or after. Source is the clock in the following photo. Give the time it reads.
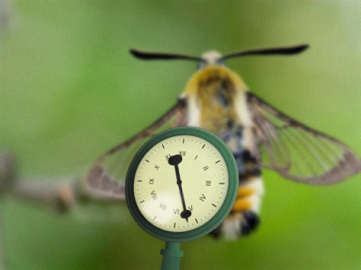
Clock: 11,27
